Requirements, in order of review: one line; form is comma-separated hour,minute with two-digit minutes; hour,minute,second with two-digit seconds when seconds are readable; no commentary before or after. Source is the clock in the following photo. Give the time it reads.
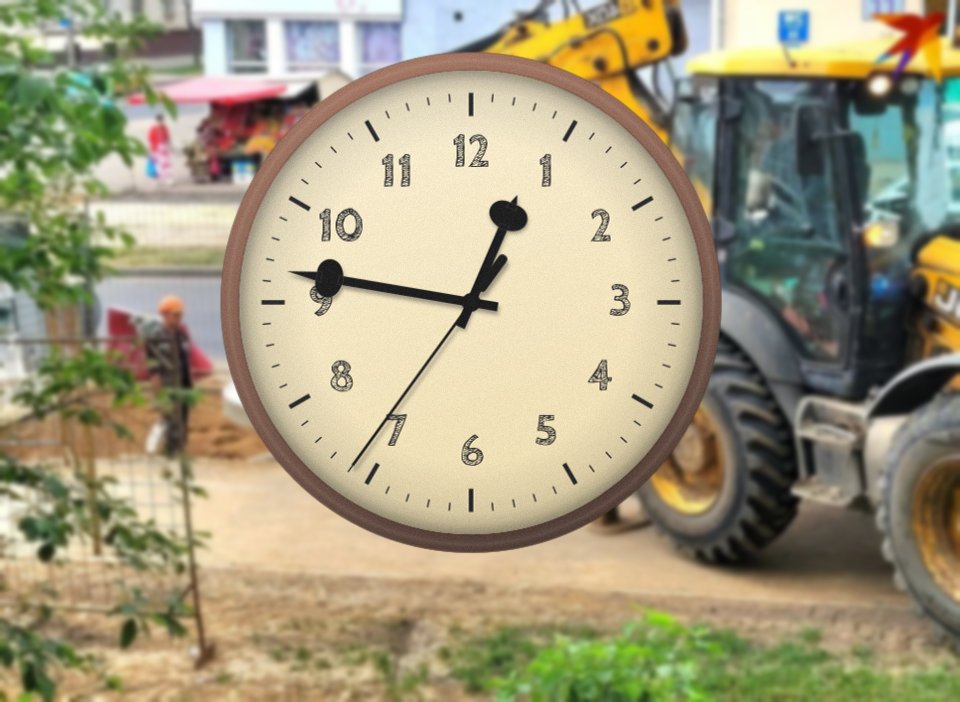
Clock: 12,46,36
